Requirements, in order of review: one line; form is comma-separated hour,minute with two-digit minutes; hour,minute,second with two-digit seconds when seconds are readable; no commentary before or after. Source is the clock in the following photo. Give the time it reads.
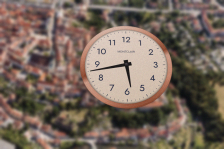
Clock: 5,43
